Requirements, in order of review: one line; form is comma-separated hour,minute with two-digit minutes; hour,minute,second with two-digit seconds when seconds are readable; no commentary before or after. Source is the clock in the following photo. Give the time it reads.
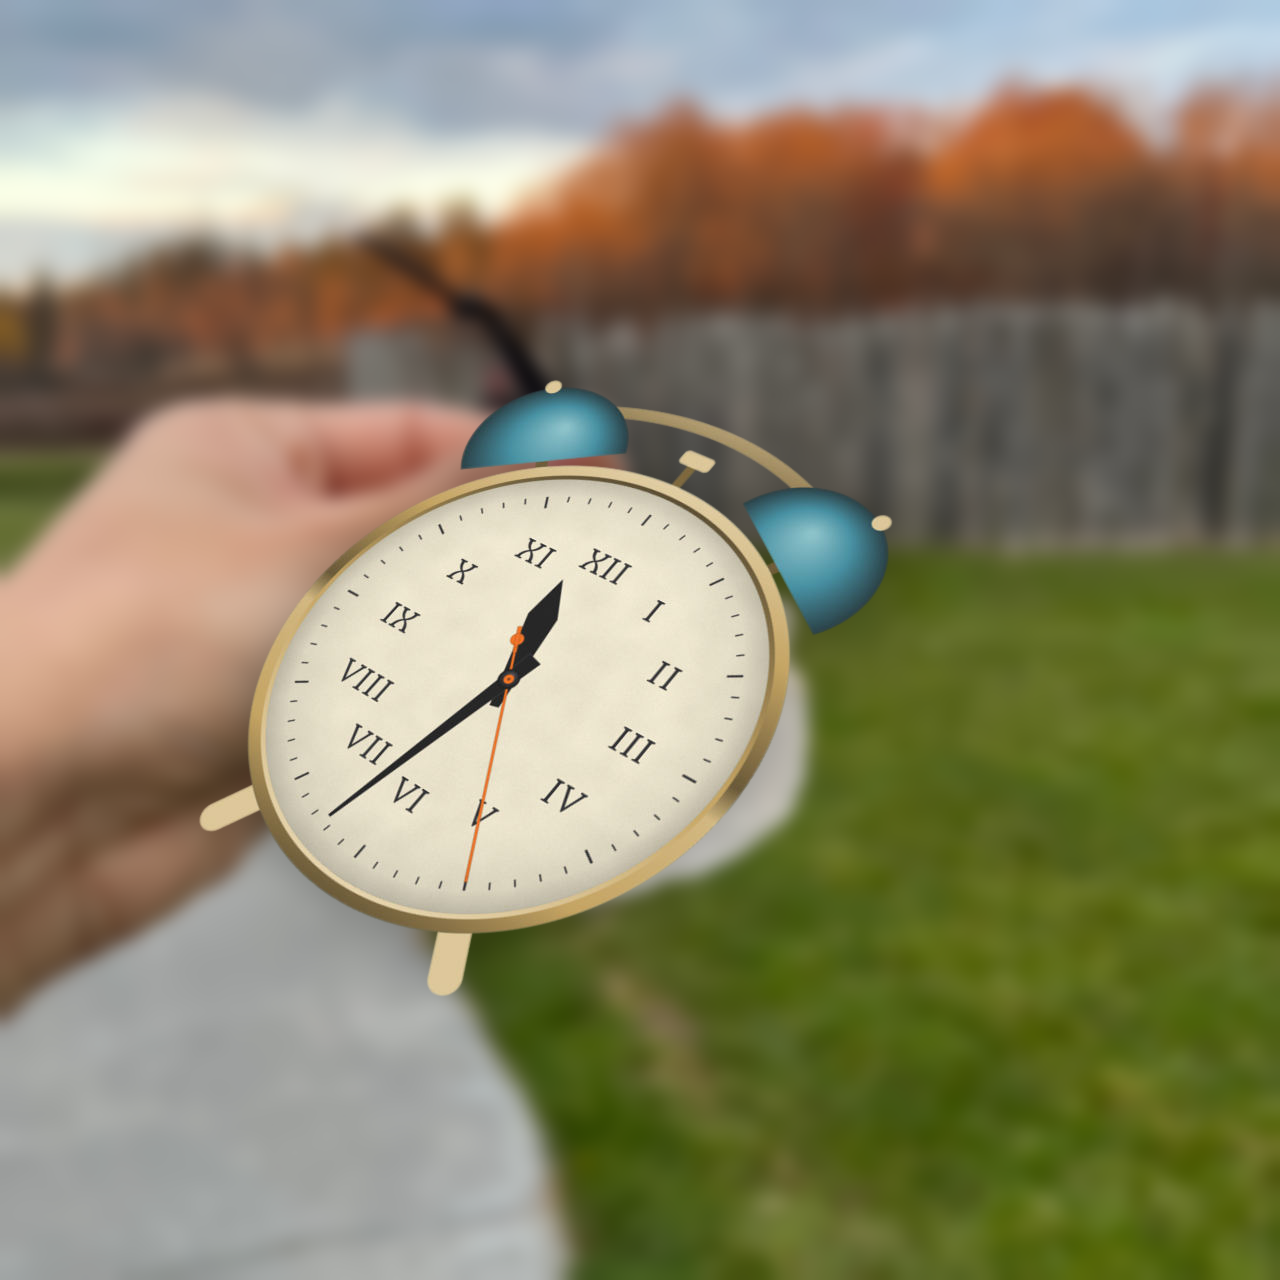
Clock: 11,32,25
